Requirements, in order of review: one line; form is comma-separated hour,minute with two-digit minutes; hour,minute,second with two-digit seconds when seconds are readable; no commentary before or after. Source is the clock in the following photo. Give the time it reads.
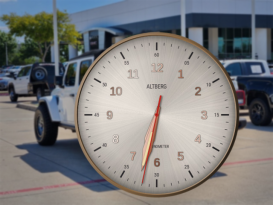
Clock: 6,32,32
